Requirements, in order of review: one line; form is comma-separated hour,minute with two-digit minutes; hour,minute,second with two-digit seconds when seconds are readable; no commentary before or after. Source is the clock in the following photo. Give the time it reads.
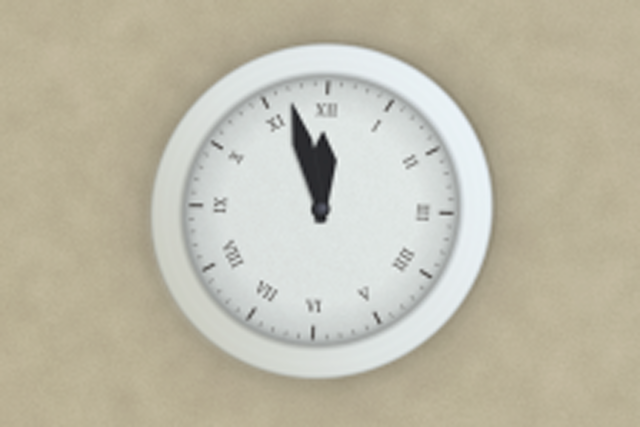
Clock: 11,57
